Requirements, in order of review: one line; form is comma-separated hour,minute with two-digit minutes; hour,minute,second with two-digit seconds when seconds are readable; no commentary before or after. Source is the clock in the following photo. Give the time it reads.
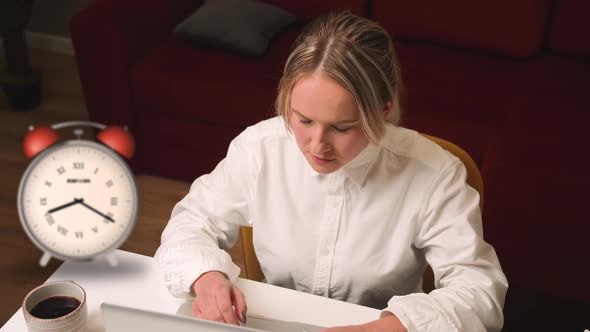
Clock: 8,20
